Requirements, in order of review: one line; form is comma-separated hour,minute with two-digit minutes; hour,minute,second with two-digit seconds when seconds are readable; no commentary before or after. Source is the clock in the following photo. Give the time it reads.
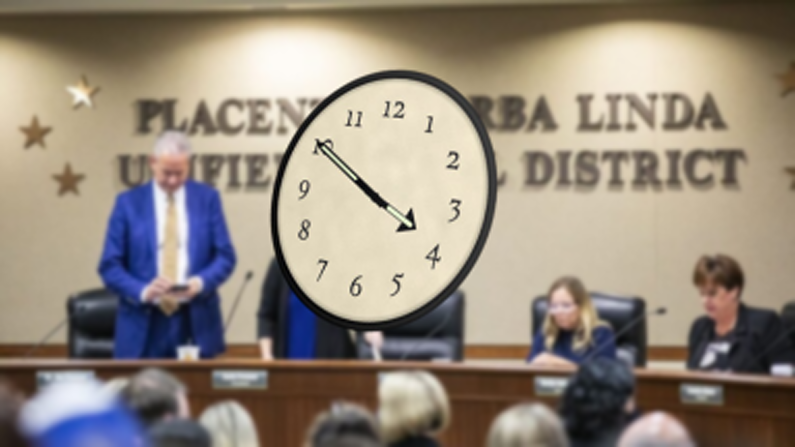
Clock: 3,50
